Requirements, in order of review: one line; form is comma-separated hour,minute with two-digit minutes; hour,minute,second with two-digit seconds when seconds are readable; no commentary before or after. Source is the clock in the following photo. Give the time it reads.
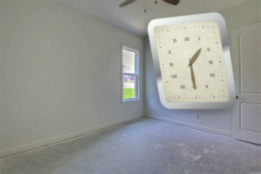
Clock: 1,30
